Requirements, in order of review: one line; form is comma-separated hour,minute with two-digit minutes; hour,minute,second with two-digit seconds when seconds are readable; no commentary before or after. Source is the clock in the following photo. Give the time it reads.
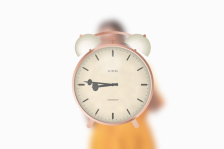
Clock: 8,46
